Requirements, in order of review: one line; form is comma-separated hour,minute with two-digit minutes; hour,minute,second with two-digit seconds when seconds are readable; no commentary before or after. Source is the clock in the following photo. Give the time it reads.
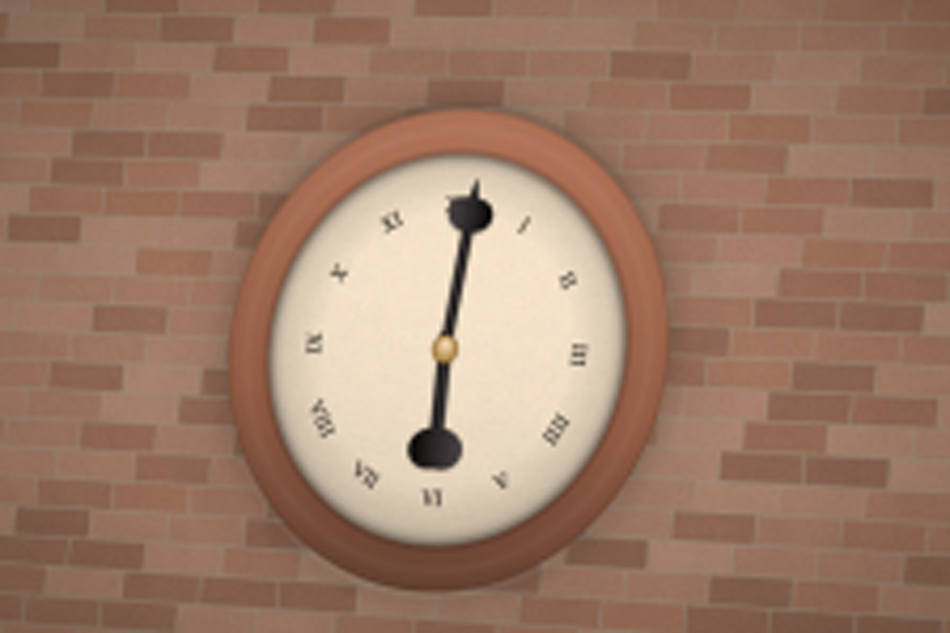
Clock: 6,01
